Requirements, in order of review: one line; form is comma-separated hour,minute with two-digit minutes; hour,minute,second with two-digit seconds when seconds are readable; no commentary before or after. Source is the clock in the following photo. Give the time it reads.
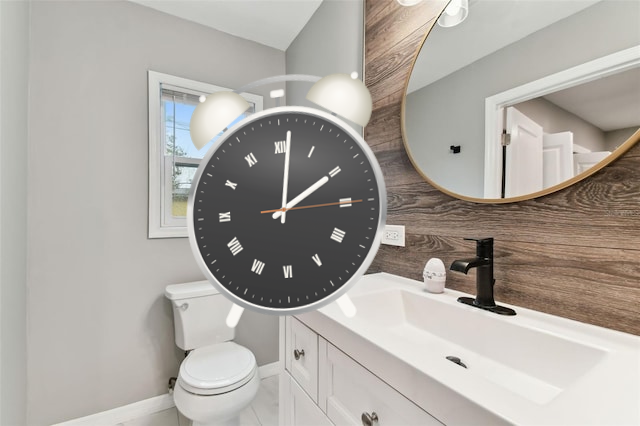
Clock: 2,01,15
